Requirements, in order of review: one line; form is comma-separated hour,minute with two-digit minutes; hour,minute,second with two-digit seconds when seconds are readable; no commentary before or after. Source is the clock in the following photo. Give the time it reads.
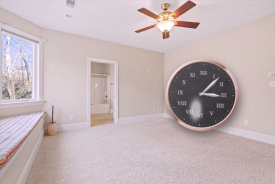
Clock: 3,07
